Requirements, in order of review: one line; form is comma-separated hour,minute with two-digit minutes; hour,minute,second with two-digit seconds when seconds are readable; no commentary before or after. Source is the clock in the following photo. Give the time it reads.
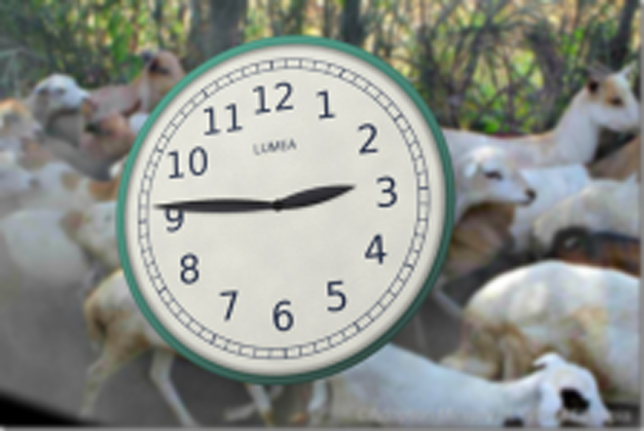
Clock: 2,46
